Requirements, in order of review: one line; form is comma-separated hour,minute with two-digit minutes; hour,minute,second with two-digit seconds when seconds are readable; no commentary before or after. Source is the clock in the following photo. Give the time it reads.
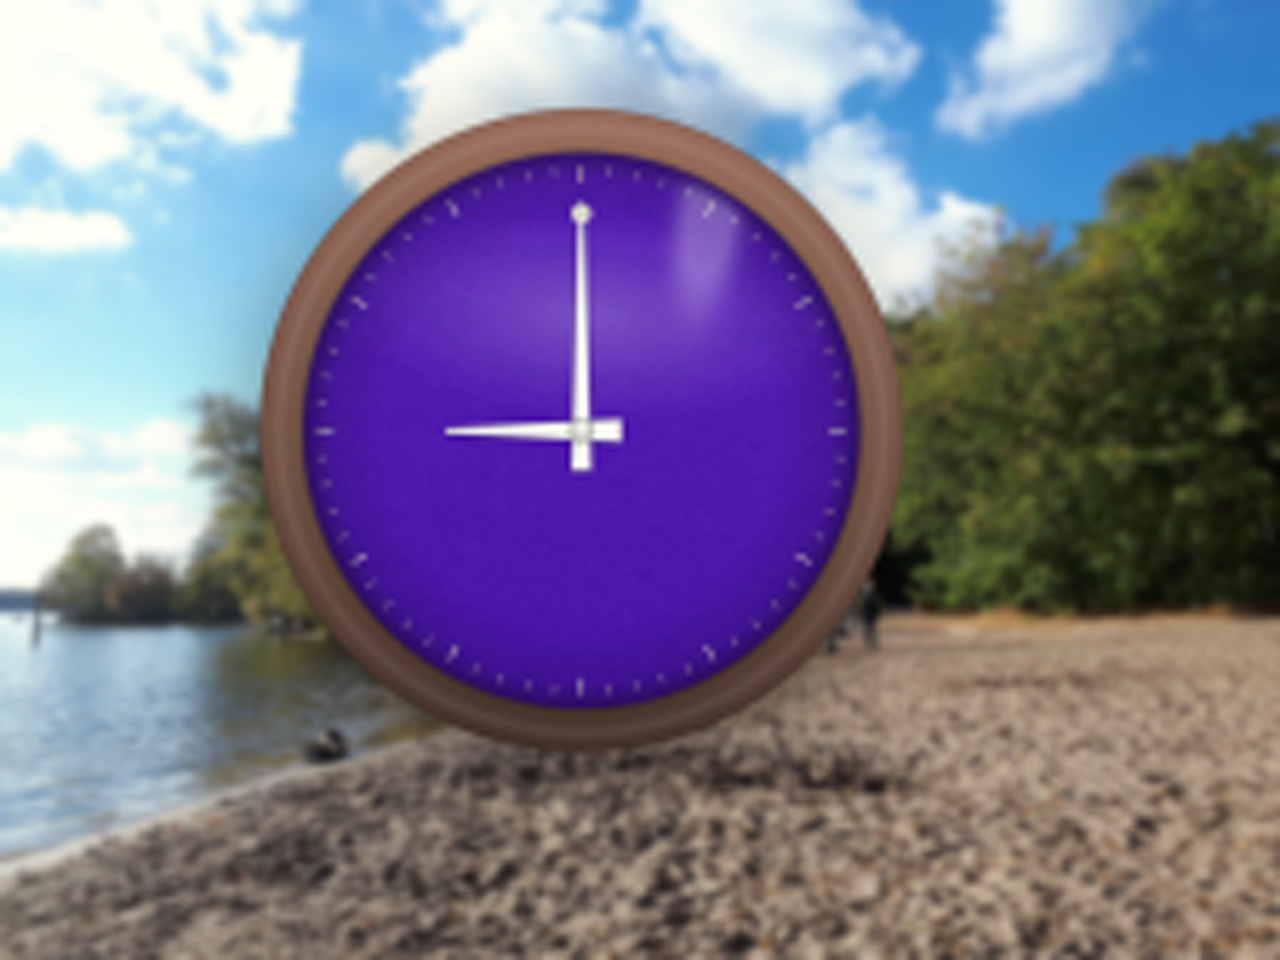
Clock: 9,00
